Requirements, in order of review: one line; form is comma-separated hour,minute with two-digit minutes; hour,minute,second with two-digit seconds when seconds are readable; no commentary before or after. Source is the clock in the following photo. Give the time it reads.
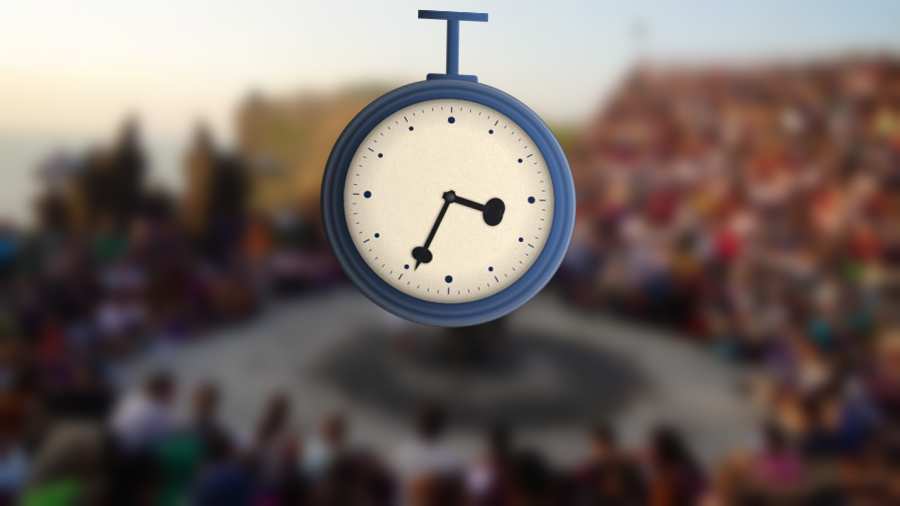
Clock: 3,34
